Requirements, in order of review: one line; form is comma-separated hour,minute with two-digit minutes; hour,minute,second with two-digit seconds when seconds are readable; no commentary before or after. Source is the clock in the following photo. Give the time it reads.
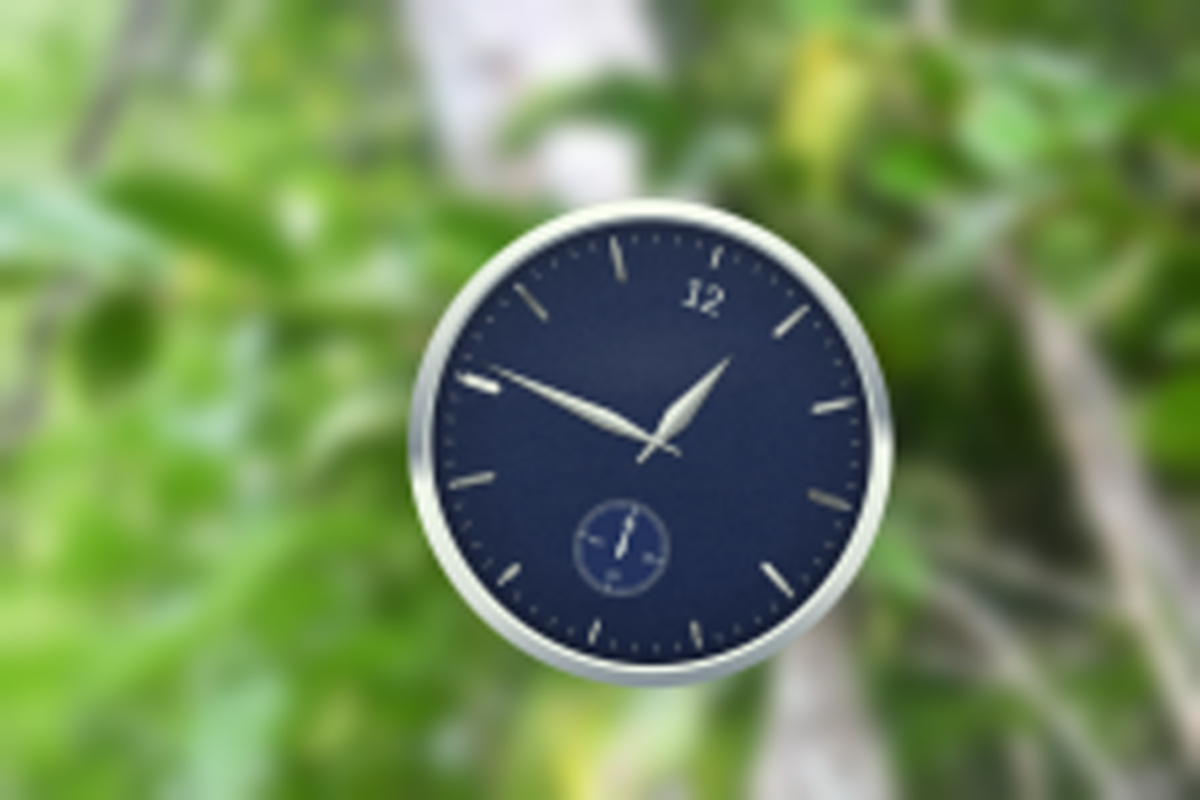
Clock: 12,46
